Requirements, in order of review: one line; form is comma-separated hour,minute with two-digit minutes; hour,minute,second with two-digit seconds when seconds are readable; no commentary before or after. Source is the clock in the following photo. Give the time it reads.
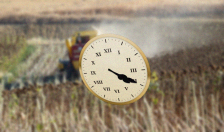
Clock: 4,20
